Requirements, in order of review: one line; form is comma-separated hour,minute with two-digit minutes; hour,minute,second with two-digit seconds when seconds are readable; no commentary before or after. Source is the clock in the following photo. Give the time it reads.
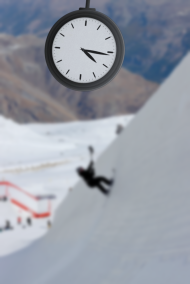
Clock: 4,16
